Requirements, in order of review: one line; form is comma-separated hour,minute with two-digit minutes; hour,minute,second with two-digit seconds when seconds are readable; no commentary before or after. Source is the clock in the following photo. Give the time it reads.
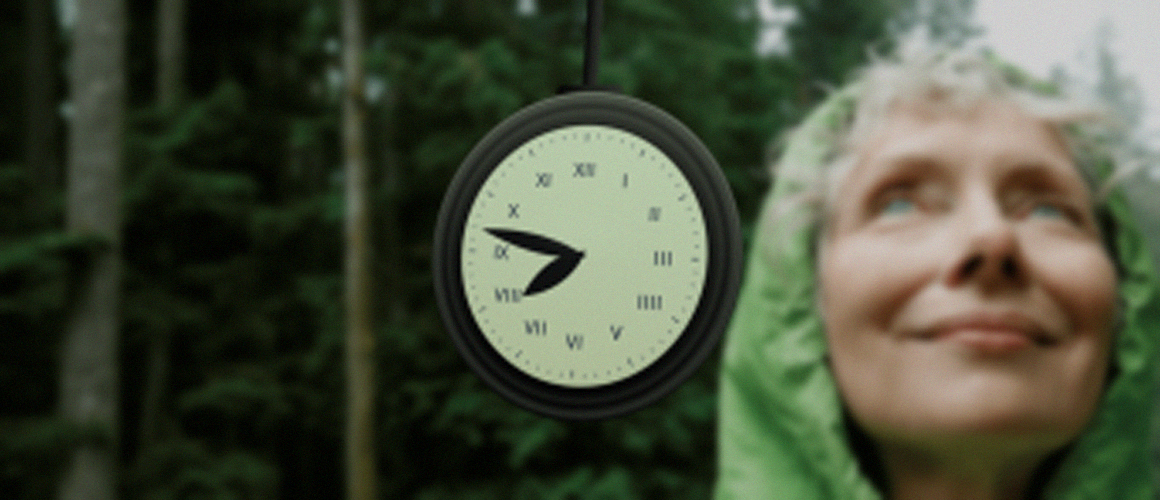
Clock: 7,47
